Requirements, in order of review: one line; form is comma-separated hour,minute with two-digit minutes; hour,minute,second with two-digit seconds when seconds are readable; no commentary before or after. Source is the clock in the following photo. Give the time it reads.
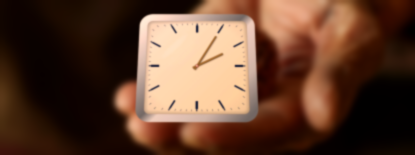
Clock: 2,05
